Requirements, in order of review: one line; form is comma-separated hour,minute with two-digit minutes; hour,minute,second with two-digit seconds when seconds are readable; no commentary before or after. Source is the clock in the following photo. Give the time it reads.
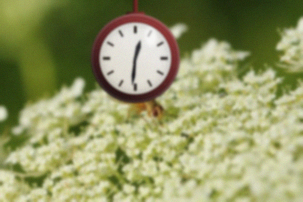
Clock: 12,31
